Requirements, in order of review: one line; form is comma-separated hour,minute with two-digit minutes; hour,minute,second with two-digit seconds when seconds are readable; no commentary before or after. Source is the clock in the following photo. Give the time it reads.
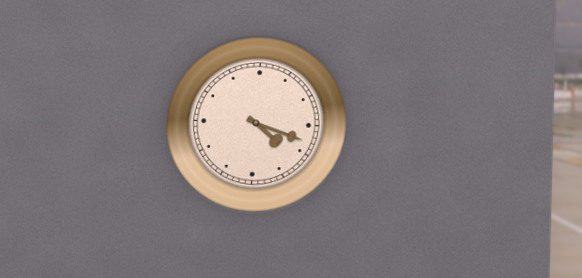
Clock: 4,18
